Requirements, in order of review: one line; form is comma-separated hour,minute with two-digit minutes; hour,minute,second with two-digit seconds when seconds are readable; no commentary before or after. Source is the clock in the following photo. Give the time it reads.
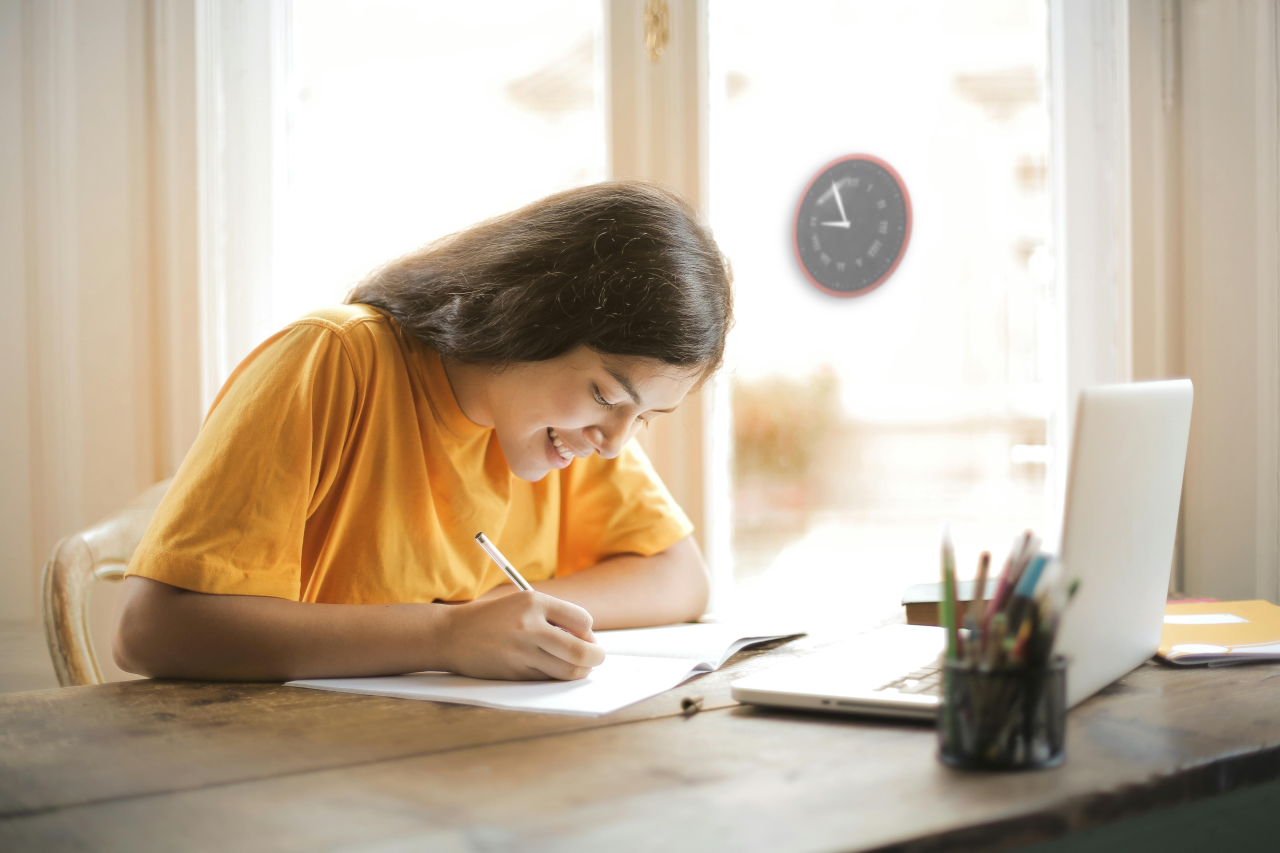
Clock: 8,55
